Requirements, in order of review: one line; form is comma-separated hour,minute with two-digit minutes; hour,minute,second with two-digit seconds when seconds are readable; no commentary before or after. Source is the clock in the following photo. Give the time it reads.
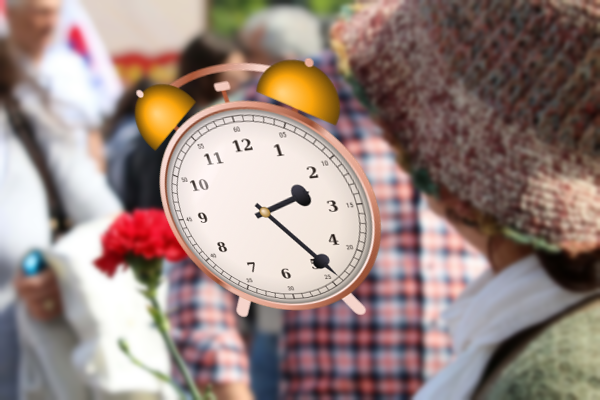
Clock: 2,24
